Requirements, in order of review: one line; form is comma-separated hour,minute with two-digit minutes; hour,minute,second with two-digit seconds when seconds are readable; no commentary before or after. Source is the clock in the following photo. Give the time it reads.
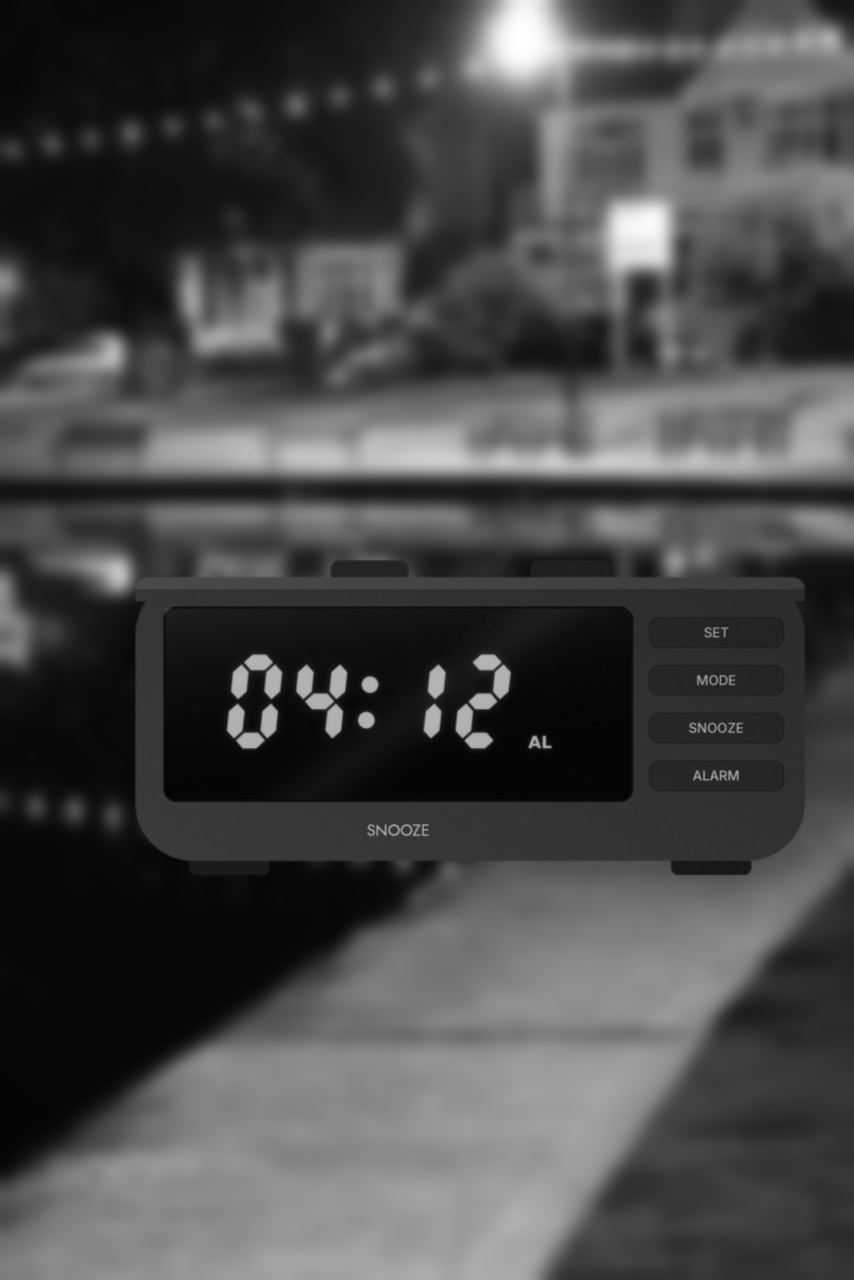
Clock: 4,12
